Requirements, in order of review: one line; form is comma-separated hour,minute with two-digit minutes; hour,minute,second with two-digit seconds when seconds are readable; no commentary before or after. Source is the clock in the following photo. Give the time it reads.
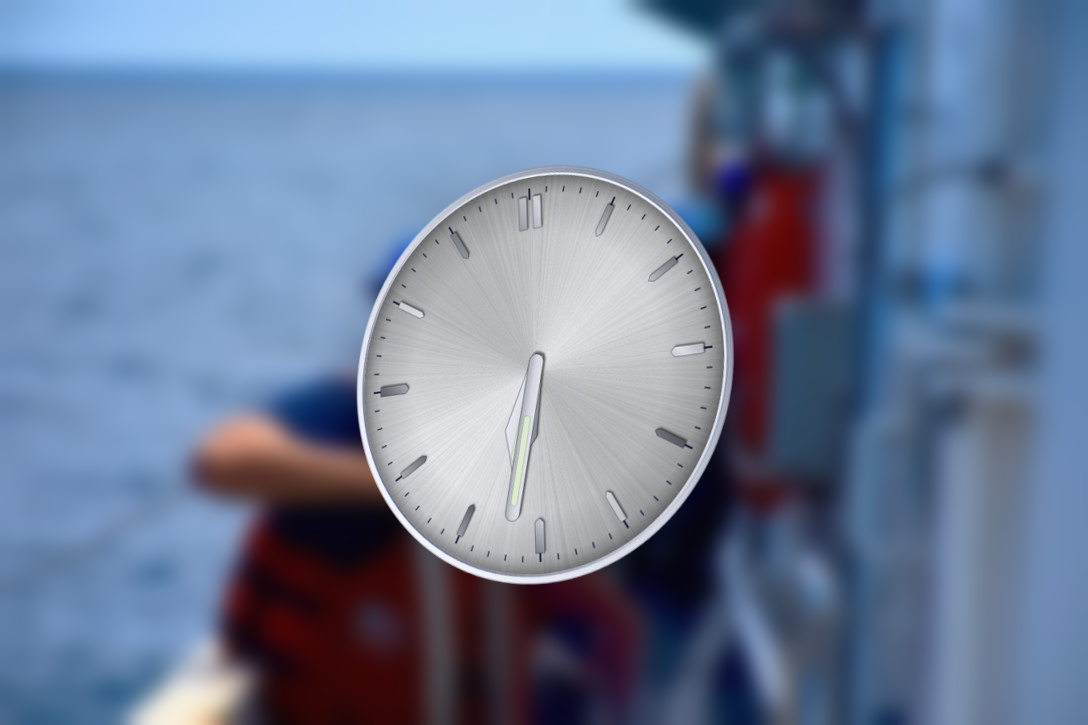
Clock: 6,32
